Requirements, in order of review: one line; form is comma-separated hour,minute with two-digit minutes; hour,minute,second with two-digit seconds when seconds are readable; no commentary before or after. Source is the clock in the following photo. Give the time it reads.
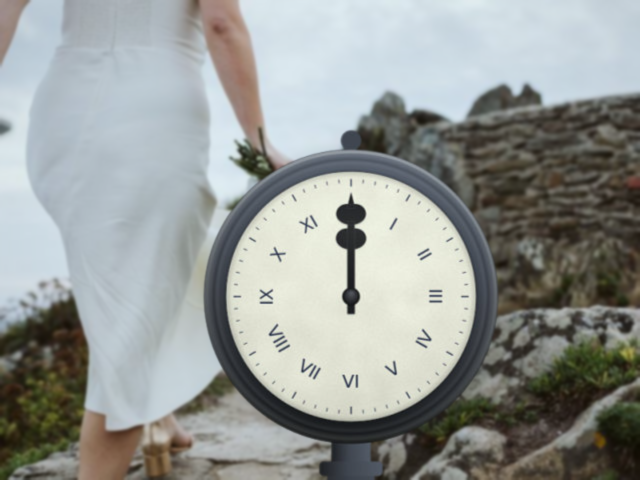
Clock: 12,00
